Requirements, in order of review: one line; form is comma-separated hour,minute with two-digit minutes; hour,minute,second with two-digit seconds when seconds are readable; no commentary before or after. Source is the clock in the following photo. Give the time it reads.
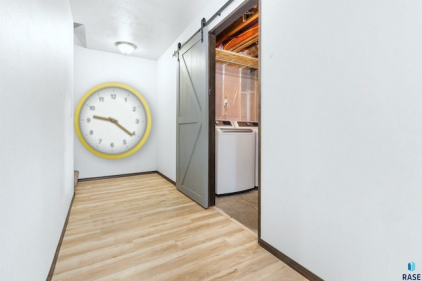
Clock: 9,21
